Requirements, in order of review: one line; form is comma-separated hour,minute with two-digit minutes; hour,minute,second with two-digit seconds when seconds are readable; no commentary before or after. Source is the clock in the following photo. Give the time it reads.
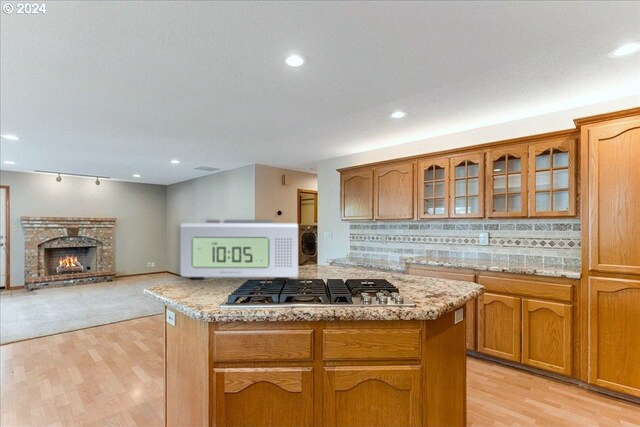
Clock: 10,05
